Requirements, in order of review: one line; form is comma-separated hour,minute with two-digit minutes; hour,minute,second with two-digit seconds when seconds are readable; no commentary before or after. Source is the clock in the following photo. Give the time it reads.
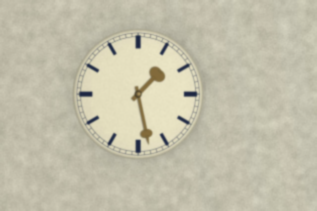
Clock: 1,28
